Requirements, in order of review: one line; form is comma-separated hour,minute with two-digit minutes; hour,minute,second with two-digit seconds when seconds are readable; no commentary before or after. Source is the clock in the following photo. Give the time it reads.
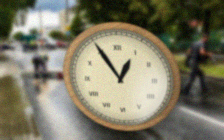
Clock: 12,55
